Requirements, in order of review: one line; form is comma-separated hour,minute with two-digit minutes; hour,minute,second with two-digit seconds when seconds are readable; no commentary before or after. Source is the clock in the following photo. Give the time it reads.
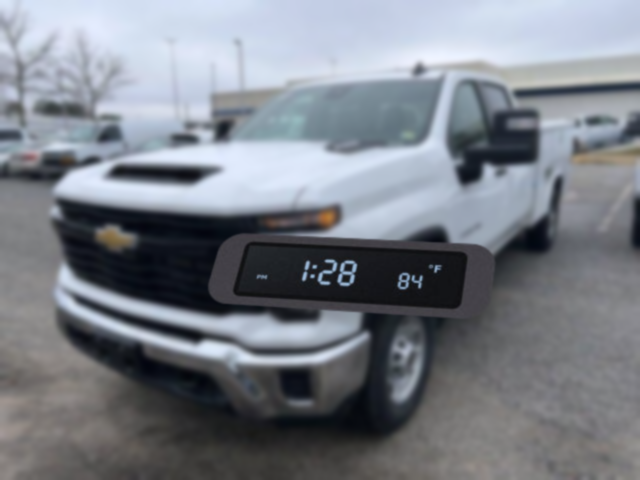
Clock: 1,28
